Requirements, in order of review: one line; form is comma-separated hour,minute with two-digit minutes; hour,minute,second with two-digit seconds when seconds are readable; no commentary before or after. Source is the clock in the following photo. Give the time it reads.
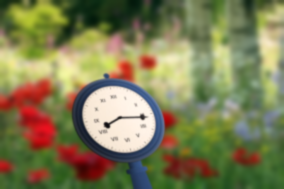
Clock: 8,16
